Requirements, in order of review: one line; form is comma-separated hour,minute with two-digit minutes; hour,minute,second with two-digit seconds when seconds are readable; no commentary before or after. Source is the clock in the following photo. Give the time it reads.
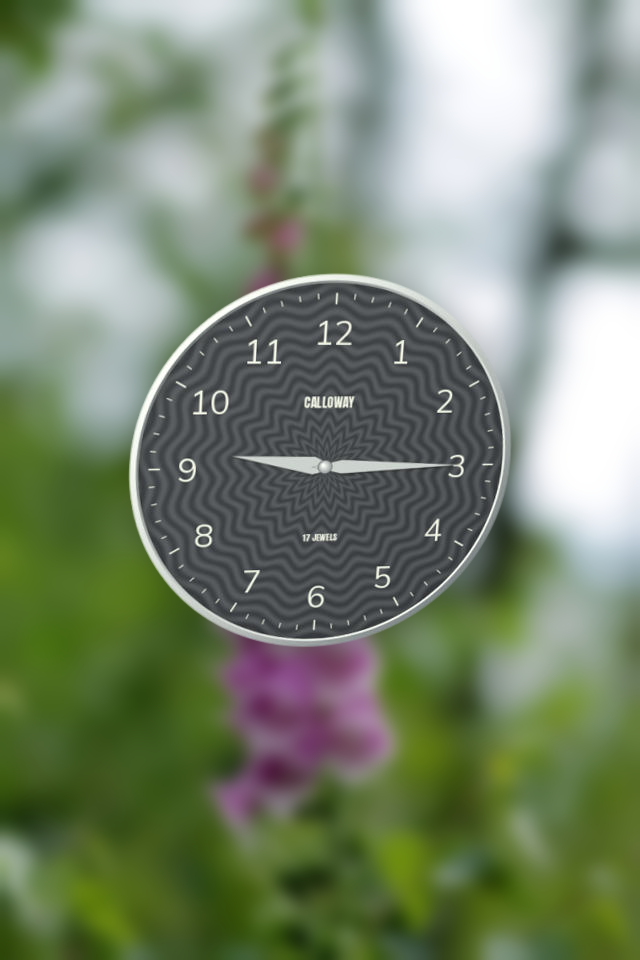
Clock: 9,15
